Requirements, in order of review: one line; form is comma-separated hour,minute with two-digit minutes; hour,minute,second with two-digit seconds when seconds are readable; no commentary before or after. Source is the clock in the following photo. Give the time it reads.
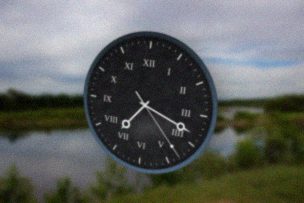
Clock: 7,18,23
